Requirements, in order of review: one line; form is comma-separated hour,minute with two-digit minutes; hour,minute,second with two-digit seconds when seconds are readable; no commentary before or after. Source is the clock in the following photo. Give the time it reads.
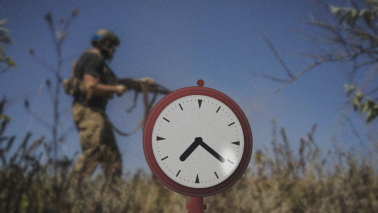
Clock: 7,21
